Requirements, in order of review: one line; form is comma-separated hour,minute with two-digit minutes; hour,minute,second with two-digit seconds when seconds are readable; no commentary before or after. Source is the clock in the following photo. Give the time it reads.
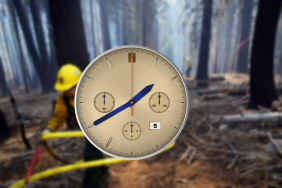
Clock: 1,40
